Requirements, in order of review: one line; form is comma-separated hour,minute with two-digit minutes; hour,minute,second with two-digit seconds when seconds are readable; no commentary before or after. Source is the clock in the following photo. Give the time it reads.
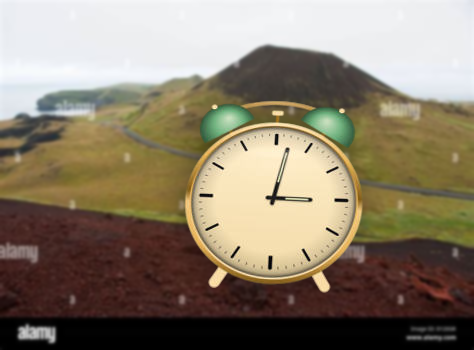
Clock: 3,02
